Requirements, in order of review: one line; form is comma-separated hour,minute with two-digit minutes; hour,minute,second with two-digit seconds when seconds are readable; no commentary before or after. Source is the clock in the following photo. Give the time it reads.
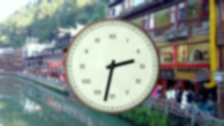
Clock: 2,32
